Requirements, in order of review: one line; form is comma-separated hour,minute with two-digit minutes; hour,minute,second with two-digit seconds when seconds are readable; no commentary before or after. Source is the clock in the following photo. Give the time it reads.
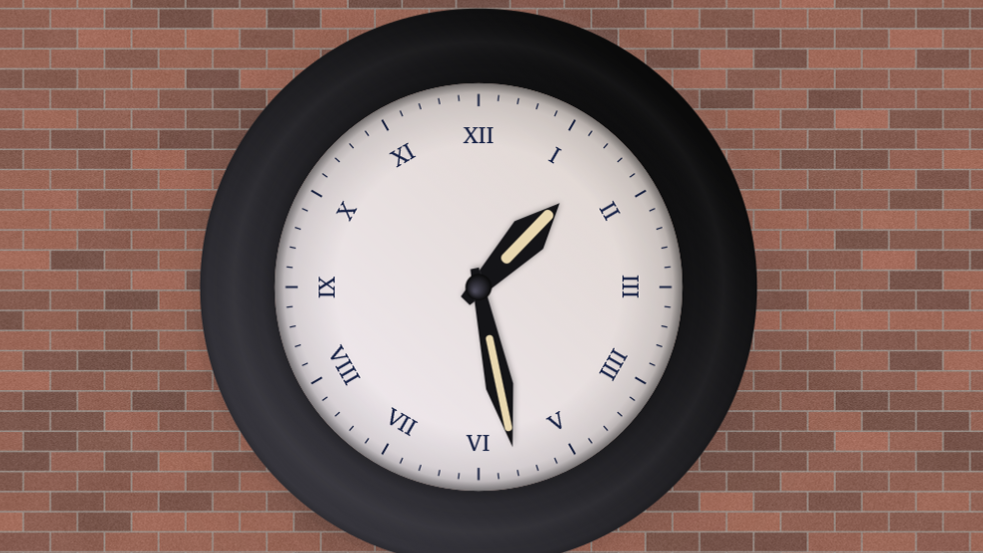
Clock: 1,28
